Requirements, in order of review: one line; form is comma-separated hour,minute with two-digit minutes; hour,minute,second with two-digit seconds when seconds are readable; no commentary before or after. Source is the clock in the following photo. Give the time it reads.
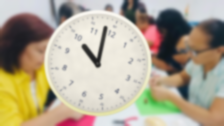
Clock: 9,58
